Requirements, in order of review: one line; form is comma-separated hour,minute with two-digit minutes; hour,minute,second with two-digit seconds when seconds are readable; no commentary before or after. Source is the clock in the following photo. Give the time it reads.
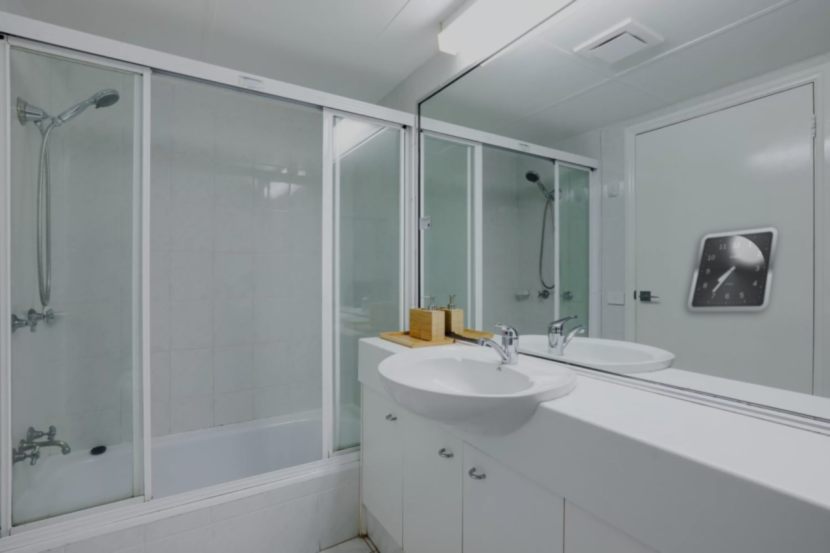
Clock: 7,36
